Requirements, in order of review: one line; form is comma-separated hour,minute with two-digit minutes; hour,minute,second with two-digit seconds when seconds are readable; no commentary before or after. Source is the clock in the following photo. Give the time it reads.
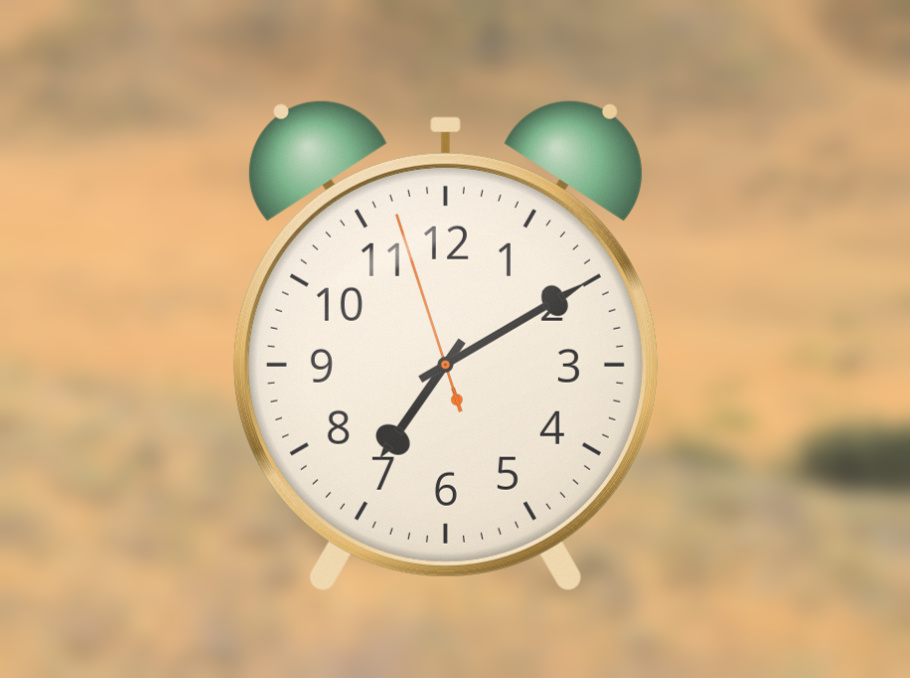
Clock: 7,09,57
